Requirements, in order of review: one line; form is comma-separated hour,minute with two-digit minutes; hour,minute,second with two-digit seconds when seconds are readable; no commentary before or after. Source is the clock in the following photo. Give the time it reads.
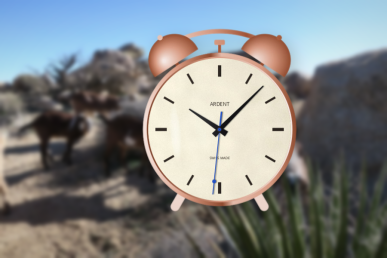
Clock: 10,07,31
